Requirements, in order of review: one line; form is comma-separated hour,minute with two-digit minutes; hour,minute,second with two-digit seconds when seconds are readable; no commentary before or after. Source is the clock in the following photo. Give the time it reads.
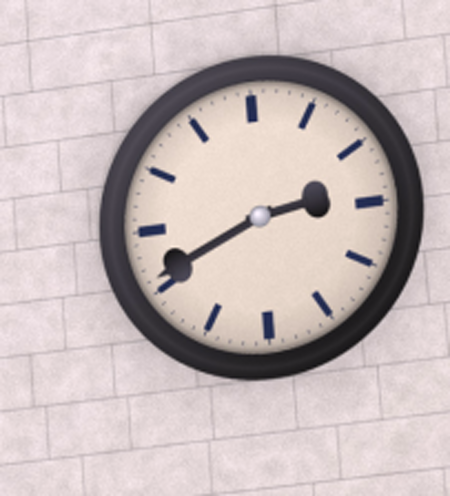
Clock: 2,41
